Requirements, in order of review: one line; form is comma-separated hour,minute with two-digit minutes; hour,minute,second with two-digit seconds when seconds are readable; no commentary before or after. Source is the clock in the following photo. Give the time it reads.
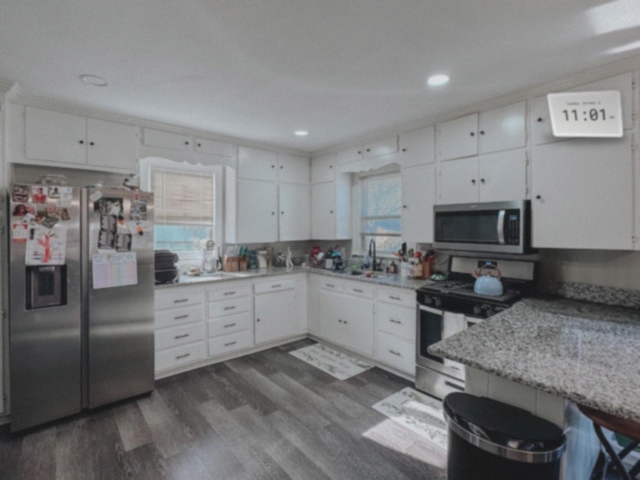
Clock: 11,01
